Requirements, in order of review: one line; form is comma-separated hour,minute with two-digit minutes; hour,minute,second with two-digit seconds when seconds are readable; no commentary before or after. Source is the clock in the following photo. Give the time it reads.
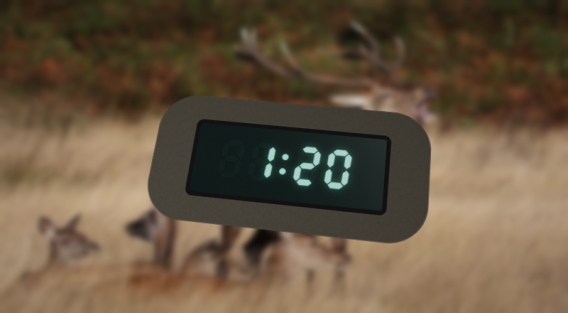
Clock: 1,20
